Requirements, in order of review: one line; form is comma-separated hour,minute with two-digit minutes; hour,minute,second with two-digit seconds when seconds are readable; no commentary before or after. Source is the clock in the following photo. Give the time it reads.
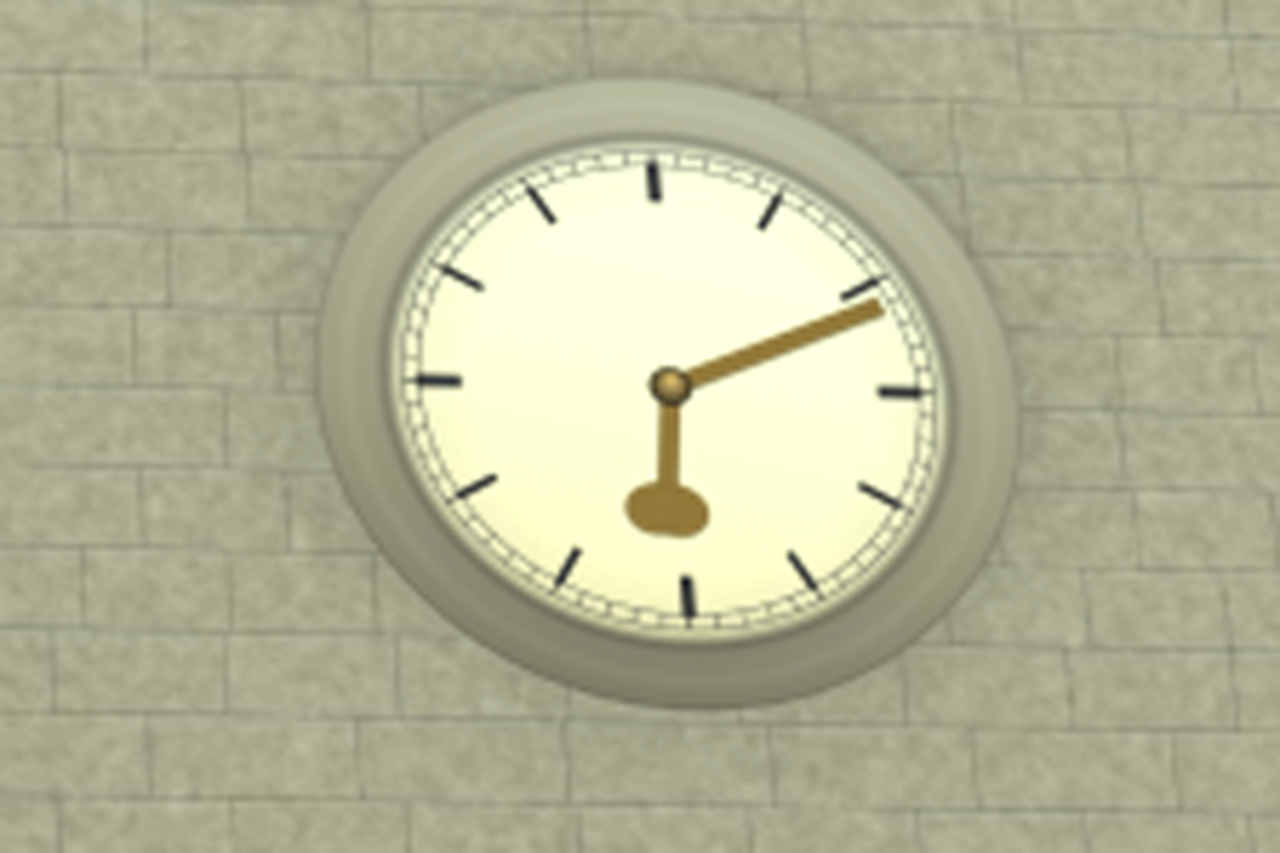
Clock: 6,11
